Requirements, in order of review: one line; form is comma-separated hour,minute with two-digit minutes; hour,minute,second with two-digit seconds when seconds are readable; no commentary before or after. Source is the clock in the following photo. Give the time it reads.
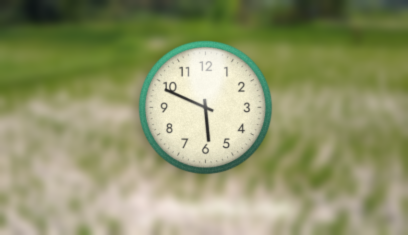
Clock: 5,49
